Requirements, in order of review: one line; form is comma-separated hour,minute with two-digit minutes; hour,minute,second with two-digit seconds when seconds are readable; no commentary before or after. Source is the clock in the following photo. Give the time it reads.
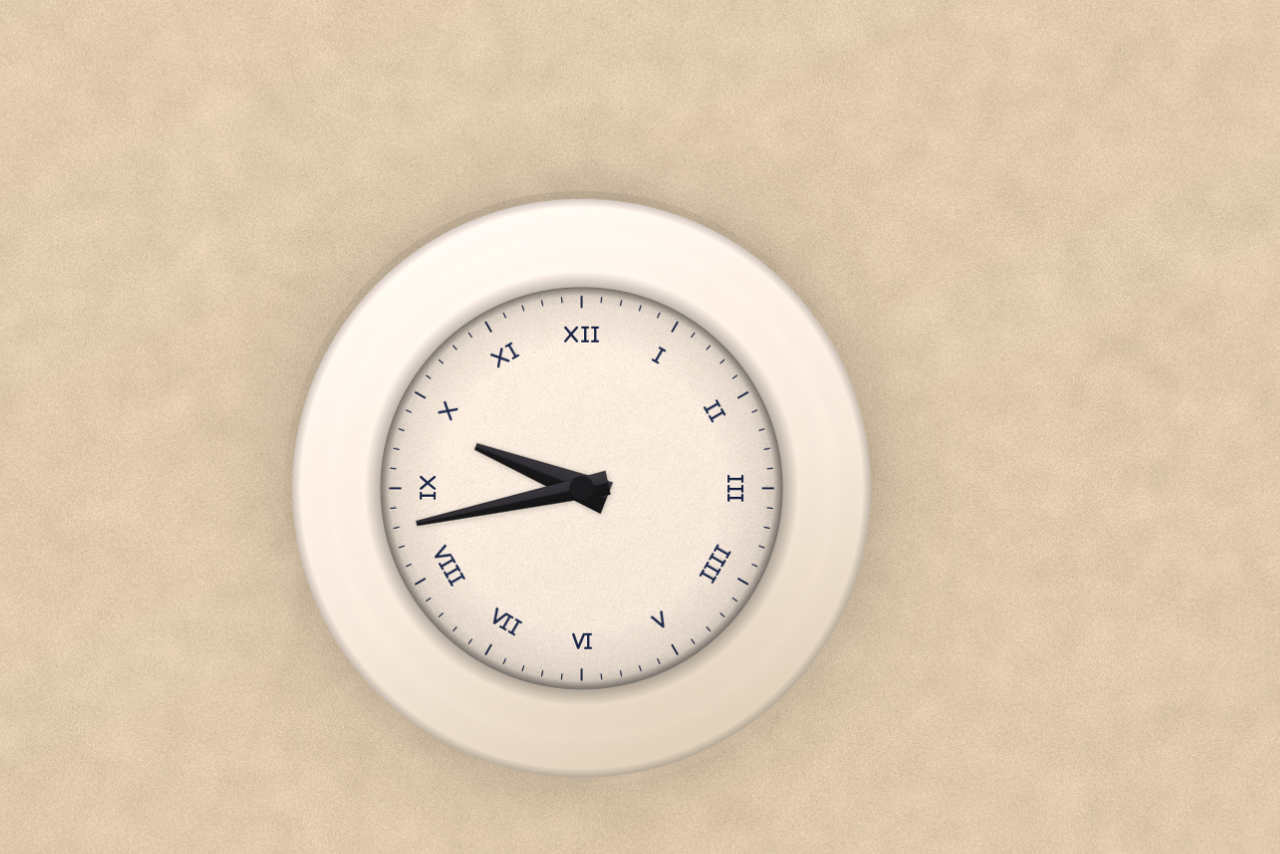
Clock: 9,43
